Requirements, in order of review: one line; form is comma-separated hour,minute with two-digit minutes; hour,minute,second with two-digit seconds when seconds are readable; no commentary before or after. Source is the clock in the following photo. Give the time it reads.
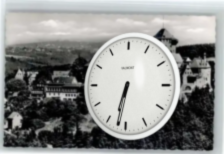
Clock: 6,32
